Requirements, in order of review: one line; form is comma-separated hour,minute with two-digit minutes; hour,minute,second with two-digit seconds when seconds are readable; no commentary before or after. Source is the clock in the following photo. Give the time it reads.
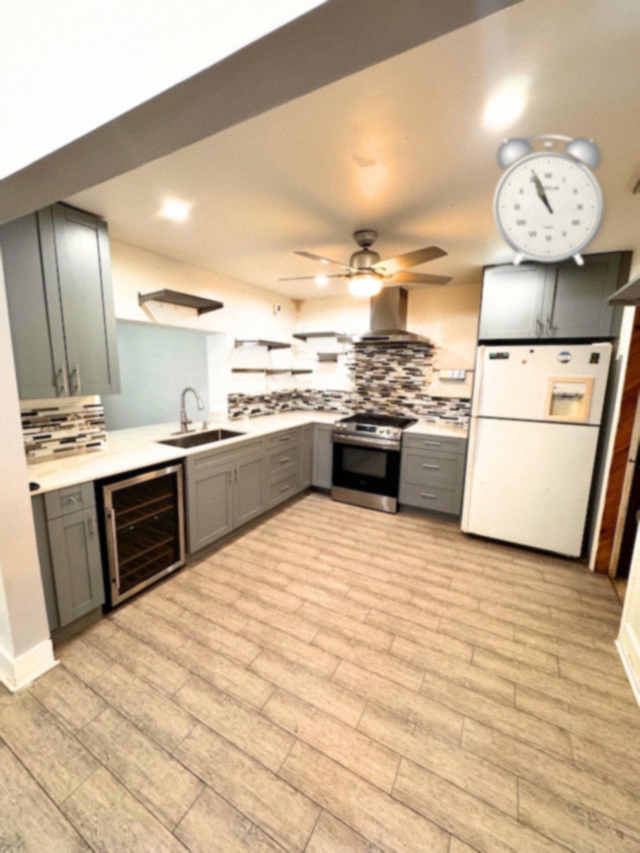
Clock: 10,56
